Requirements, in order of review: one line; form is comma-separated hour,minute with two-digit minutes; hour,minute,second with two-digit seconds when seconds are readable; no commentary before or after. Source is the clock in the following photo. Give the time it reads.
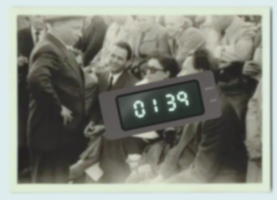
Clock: 1,39
